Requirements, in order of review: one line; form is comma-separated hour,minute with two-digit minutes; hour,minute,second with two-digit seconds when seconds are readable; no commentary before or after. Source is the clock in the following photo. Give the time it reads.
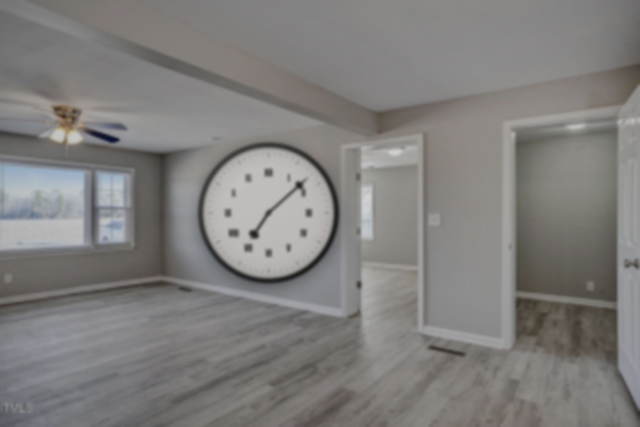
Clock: 7,08
